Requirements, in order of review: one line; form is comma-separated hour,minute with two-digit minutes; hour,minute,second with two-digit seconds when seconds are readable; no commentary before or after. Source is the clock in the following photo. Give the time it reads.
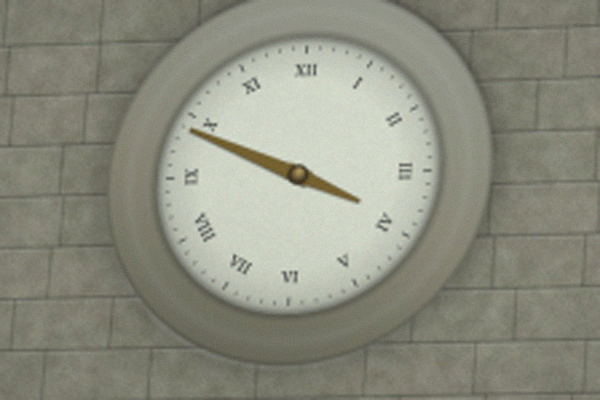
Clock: 3,49
